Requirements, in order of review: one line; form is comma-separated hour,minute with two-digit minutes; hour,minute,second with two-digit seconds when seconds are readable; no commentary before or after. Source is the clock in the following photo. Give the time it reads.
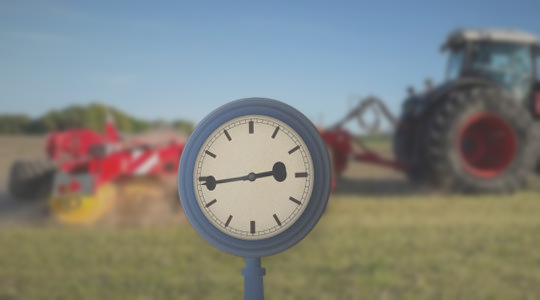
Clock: 2,44
